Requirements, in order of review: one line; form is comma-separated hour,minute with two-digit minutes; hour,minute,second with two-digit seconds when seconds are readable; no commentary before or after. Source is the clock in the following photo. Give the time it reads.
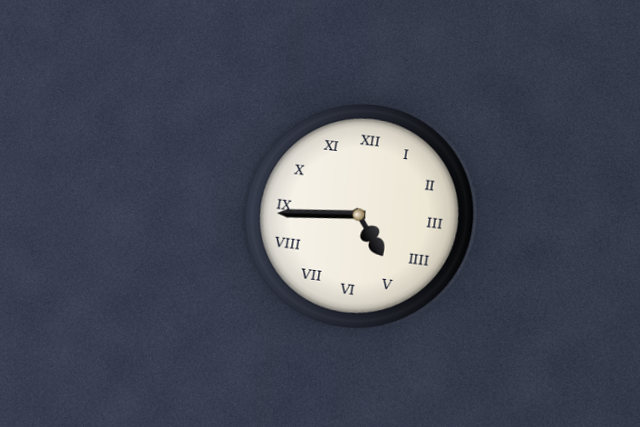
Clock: 4,44
